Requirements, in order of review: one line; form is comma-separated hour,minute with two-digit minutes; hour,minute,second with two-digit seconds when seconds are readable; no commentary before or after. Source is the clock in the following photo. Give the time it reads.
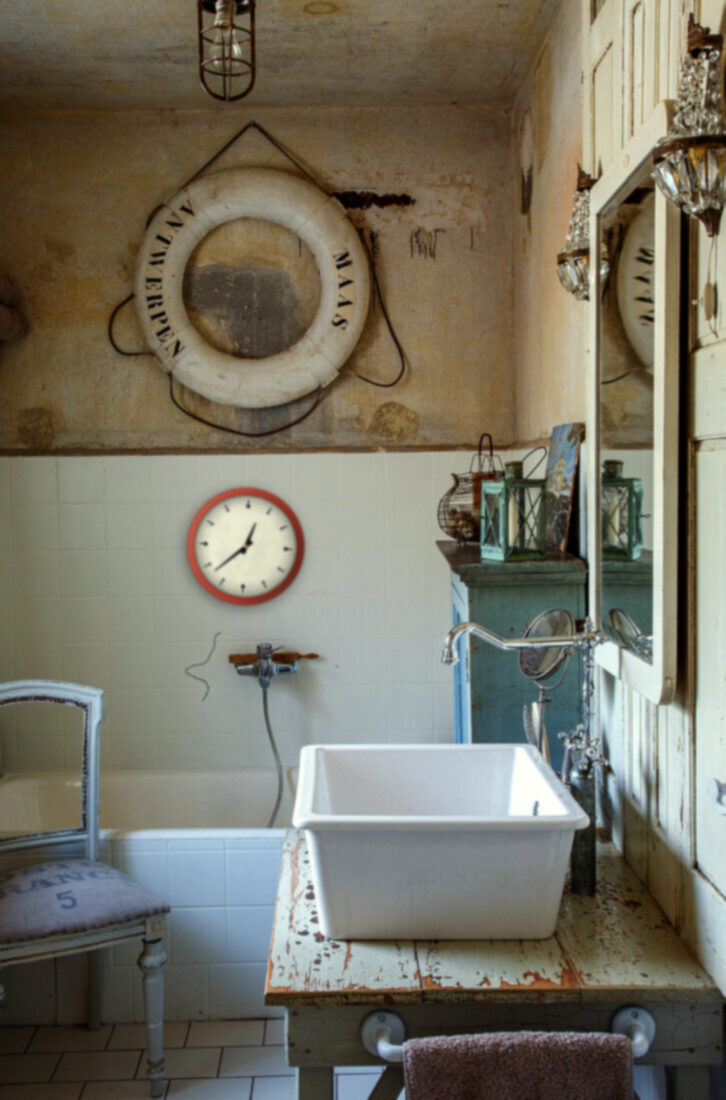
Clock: 12,38
